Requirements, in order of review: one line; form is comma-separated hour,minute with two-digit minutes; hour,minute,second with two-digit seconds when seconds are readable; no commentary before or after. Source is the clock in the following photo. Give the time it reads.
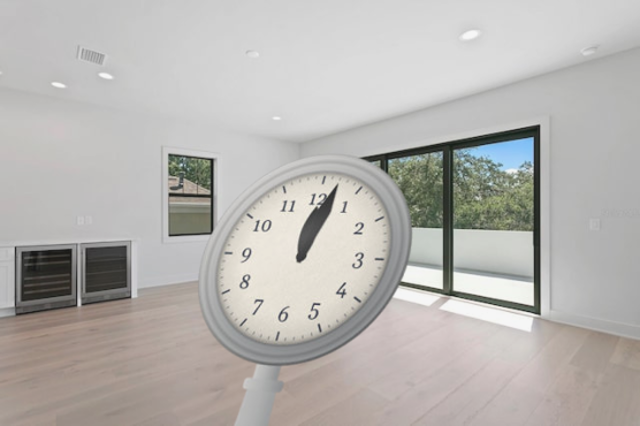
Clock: 12,02
